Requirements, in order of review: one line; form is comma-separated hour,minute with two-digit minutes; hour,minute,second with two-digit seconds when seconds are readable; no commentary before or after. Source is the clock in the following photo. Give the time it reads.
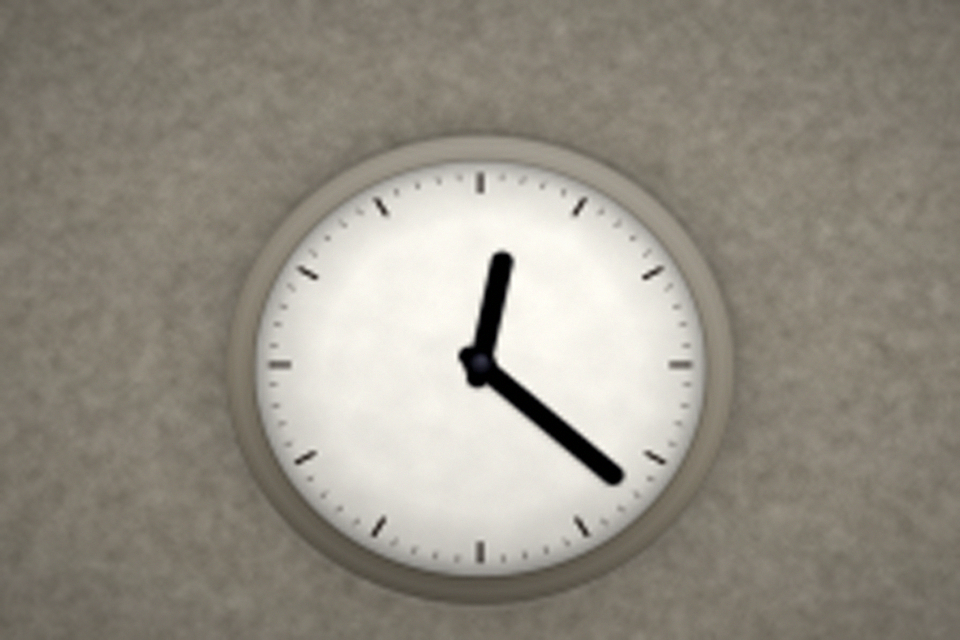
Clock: 12,22
